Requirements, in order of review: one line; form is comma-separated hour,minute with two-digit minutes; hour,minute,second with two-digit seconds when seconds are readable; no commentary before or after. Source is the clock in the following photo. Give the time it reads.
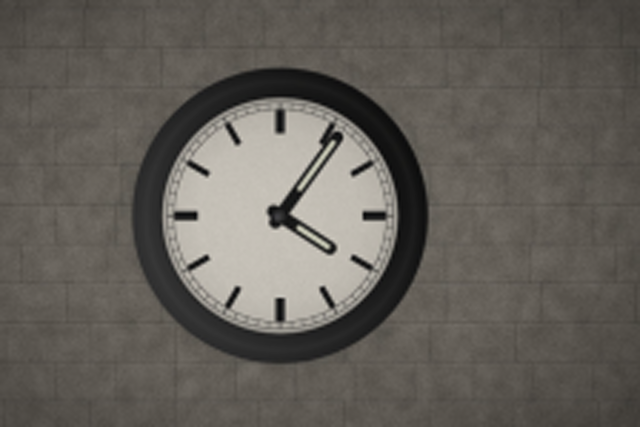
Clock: 4,06
